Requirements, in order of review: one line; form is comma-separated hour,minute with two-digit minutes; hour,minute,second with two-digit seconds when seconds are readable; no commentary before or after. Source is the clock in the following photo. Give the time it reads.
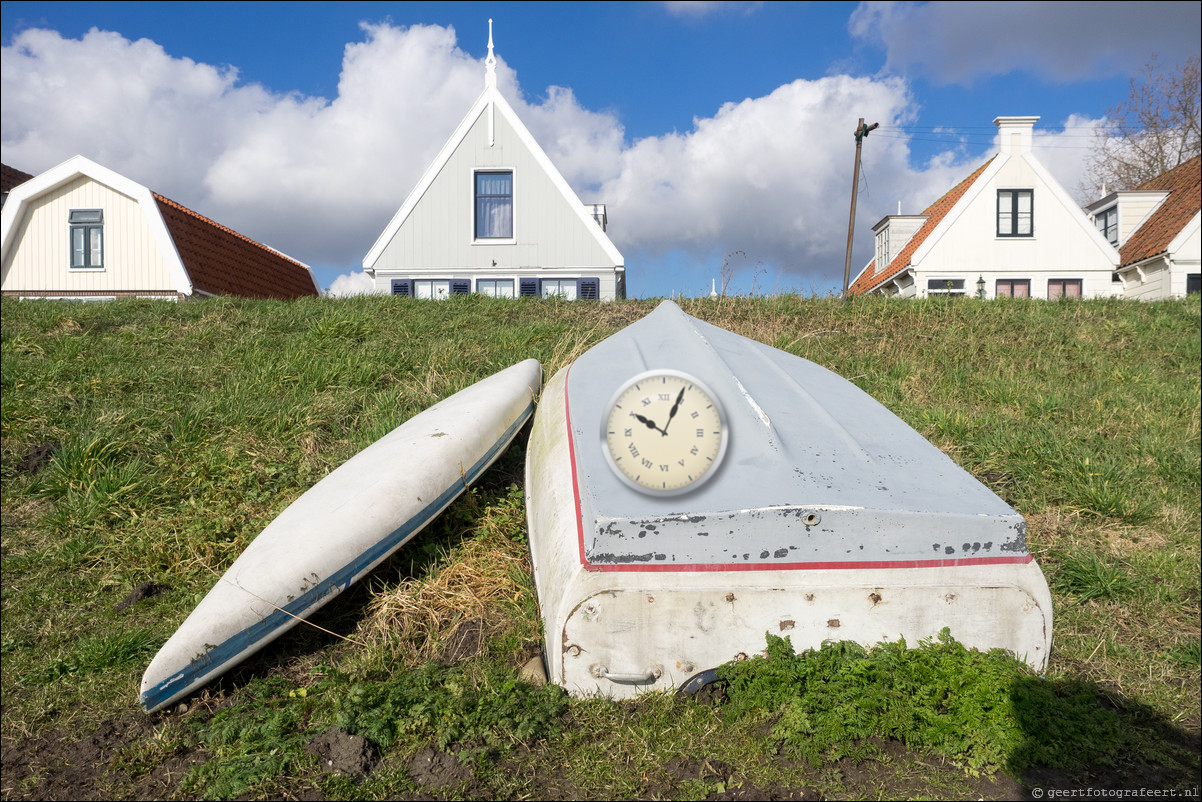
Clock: 10,04
